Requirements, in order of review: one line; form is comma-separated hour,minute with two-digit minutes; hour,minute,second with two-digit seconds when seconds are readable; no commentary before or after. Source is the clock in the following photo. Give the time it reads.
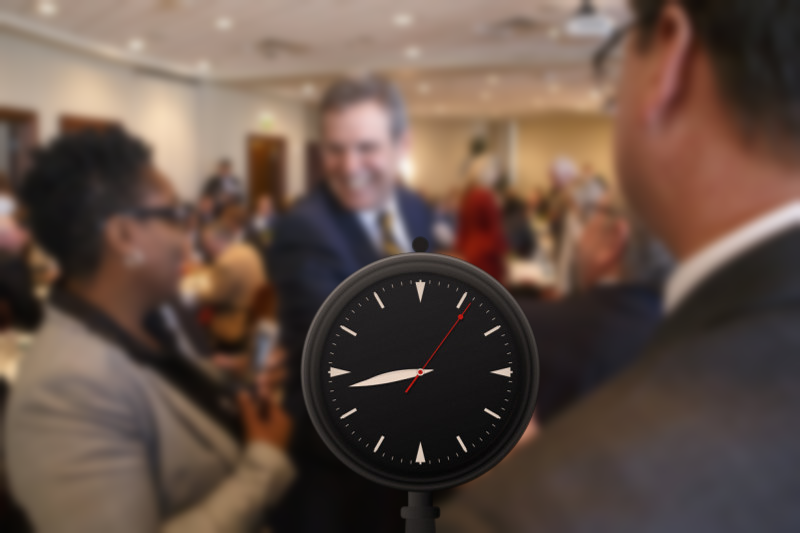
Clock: 8,43,06
